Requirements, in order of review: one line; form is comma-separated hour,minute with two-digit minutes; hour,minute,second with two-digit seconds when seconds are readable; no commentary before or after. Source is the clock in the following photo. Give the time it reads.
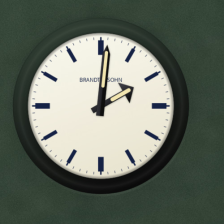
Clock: 2,01
